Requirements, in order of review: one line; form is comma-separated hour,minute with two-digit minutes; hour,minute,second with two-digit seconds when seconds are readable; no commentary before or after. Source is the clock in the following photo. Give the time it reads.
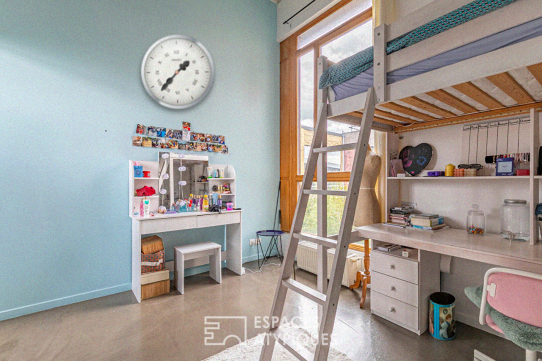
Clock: 1,37
